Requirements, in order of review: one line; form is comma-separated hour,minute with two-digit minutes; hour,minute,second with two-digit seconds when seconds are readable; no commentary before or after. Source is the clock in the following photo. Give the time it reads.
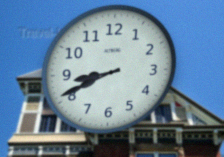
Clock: 8,41
